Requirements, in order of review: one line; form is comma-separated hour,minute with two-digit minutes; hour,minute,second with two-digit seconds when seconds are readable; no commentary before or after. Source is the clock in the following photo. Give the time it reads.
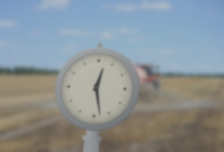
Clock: 12,28
